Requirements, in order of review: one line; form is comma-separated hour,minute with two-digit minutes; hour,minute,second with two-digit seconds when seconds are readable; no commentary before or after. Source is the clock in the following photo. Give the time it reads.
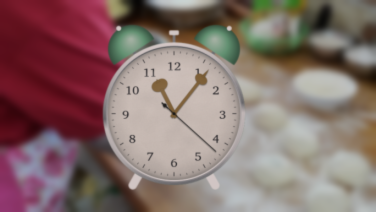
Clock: 11,06,22
